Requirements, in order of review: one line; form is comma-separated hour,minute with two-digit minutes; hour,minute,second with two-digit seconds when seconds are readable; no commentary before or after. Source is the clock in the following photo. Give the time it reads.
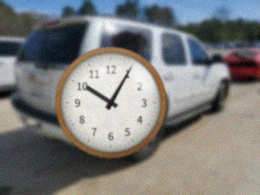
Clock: 10,05
